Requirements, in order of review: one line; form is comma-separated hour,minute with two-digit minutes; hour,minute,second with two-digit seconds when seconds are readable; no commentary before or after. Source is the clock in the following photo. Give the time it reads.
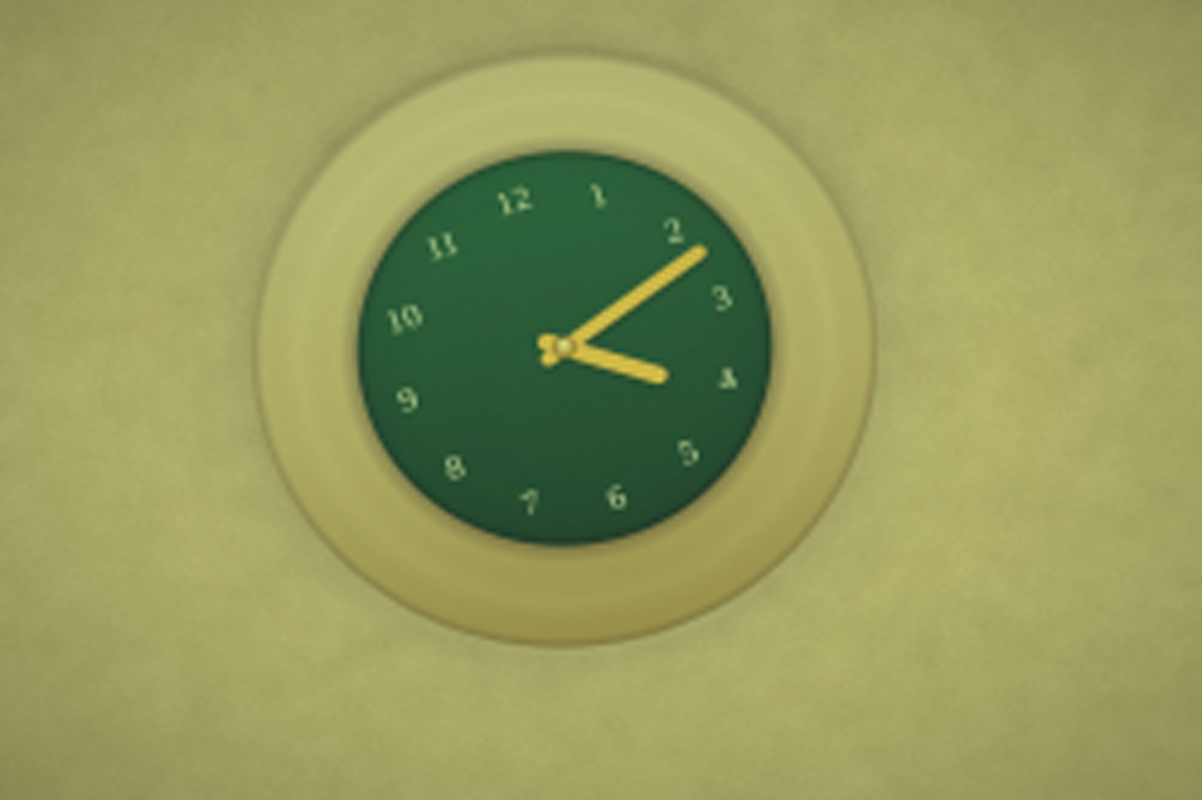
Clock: 4,12
